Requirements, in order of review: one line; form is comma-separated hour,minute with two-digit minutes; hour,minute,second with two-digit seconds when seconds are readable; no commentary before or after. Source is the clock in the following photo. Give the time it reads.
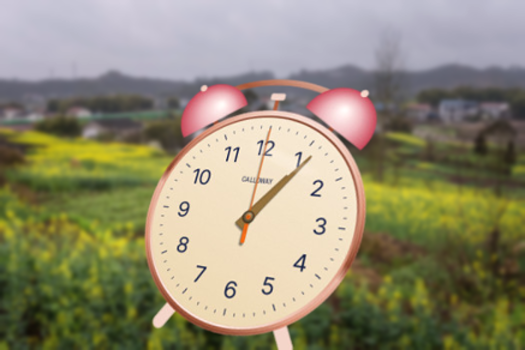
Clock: 1,06,00
